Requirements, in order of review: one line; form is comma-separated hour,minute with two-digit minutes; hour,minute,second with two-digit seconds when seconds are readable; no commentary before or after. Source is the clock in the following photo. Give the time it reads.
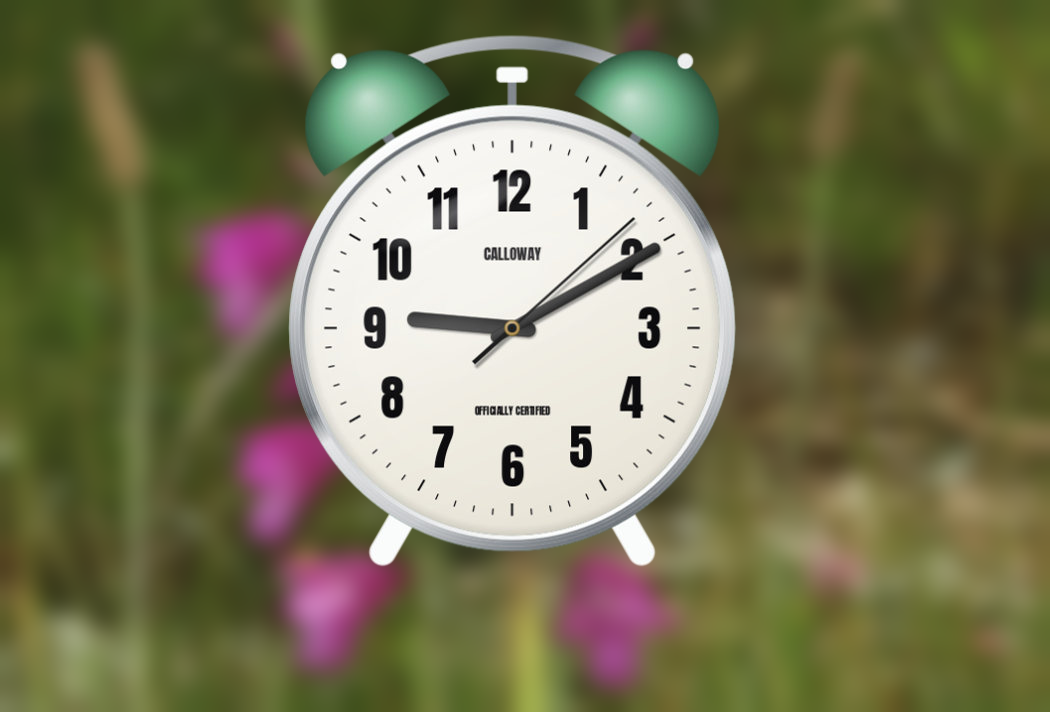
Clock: 9,10,08
